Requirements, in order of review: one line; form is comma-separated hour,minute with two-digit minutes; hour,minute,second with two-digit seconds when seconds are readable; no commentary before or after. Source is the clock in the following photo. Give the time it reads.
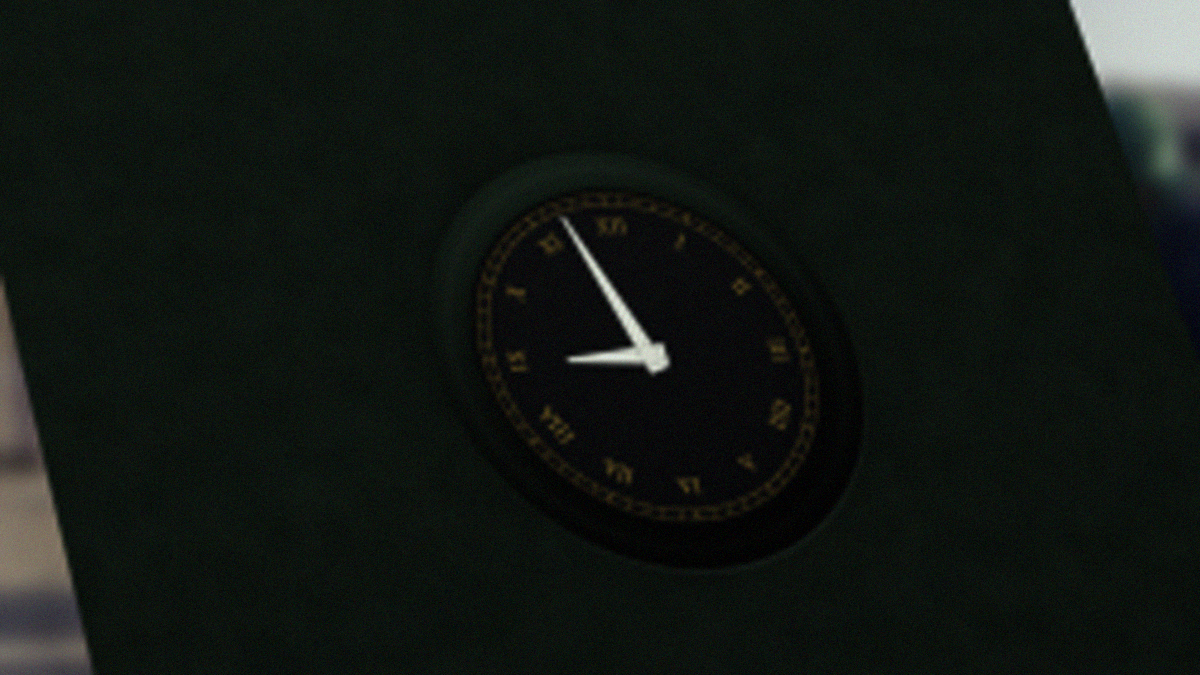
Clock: 8,57
